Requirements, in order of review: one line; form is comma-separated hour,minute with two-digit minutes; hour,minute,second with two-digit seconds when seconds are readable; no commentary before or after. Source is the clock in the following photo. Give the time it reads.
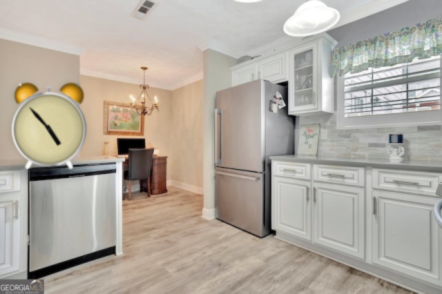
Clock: 4,53
